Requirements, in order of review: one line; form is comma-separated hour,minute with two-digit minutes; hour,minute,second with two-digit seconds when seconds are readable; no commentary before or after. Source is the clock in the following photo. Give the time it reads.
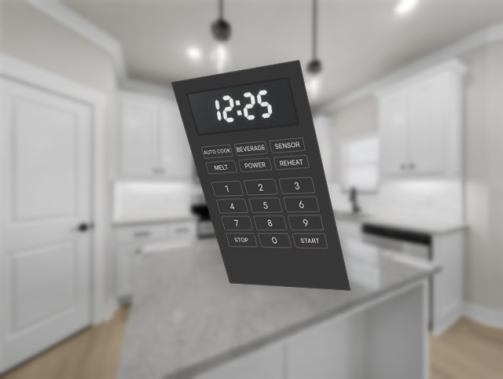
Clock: 12,25
